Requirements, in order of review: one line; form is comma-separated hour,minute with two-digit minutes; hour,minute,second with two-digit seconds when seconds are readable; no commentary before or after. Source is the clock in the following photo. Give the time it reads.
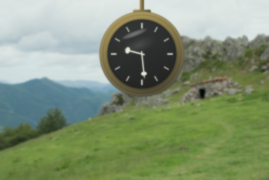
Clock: 9,29
